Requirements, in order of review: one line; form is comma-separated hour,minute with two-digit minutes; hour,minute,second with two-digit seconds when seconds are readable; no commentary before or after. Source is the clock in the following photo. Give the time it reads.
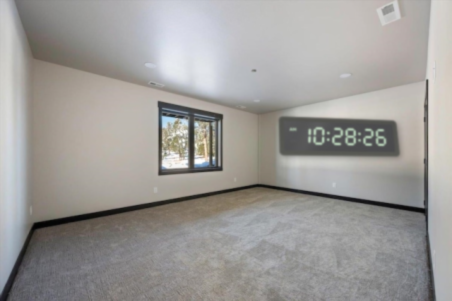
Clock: 10,28,26
